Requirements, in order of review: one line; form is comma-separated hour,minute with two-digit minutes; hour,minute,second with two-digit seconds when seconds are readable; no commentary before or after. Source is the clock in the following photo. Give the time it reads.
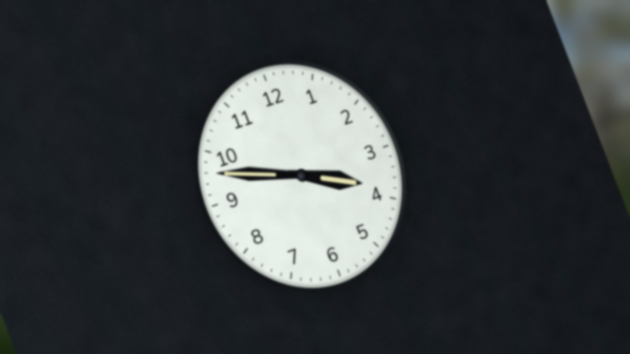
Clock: 3,48
